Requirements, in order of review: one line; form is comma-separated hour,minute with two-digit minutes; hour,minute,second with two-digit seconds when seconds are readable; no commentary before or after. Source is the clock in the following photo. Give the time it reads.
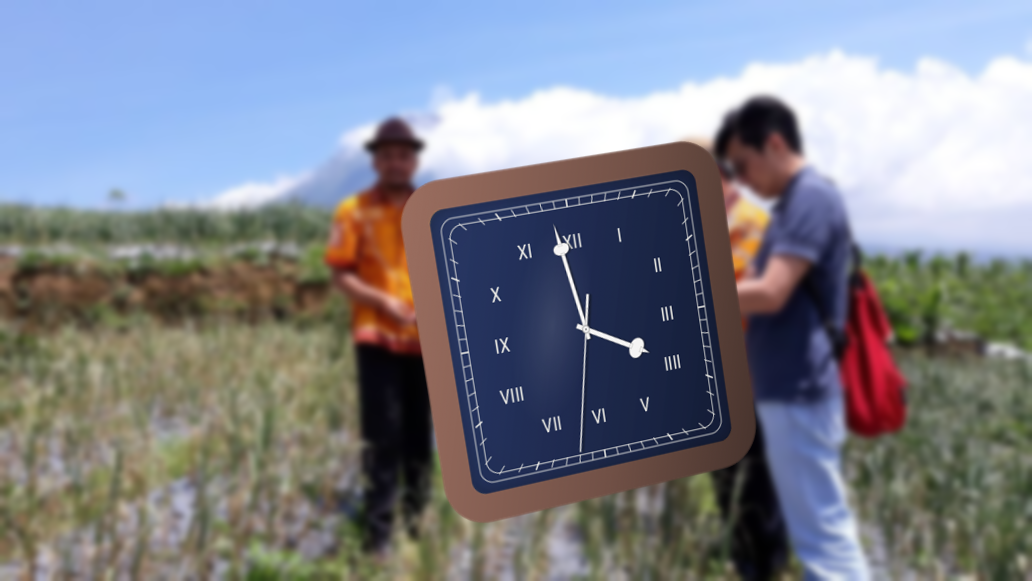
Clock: 3,58,32
